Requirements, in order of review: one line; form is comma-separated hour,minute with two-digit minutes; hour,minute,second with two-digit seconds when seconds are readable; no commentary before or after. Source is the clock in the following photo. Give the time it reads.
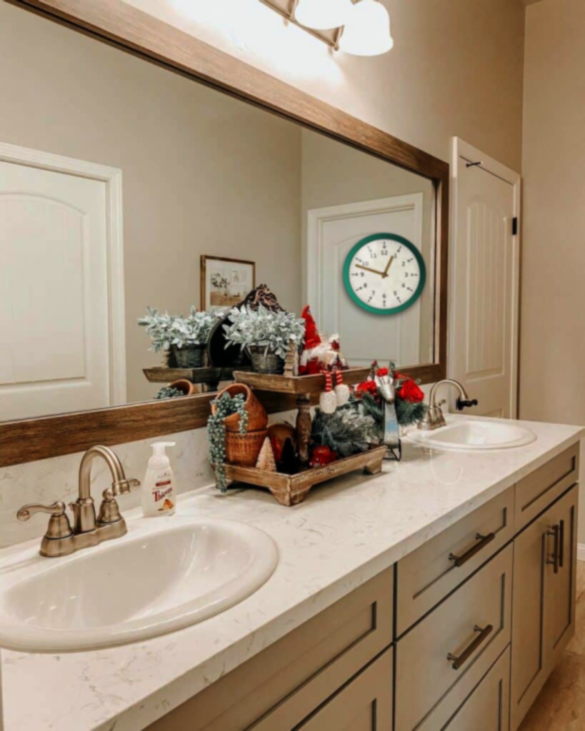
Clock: 12,48
